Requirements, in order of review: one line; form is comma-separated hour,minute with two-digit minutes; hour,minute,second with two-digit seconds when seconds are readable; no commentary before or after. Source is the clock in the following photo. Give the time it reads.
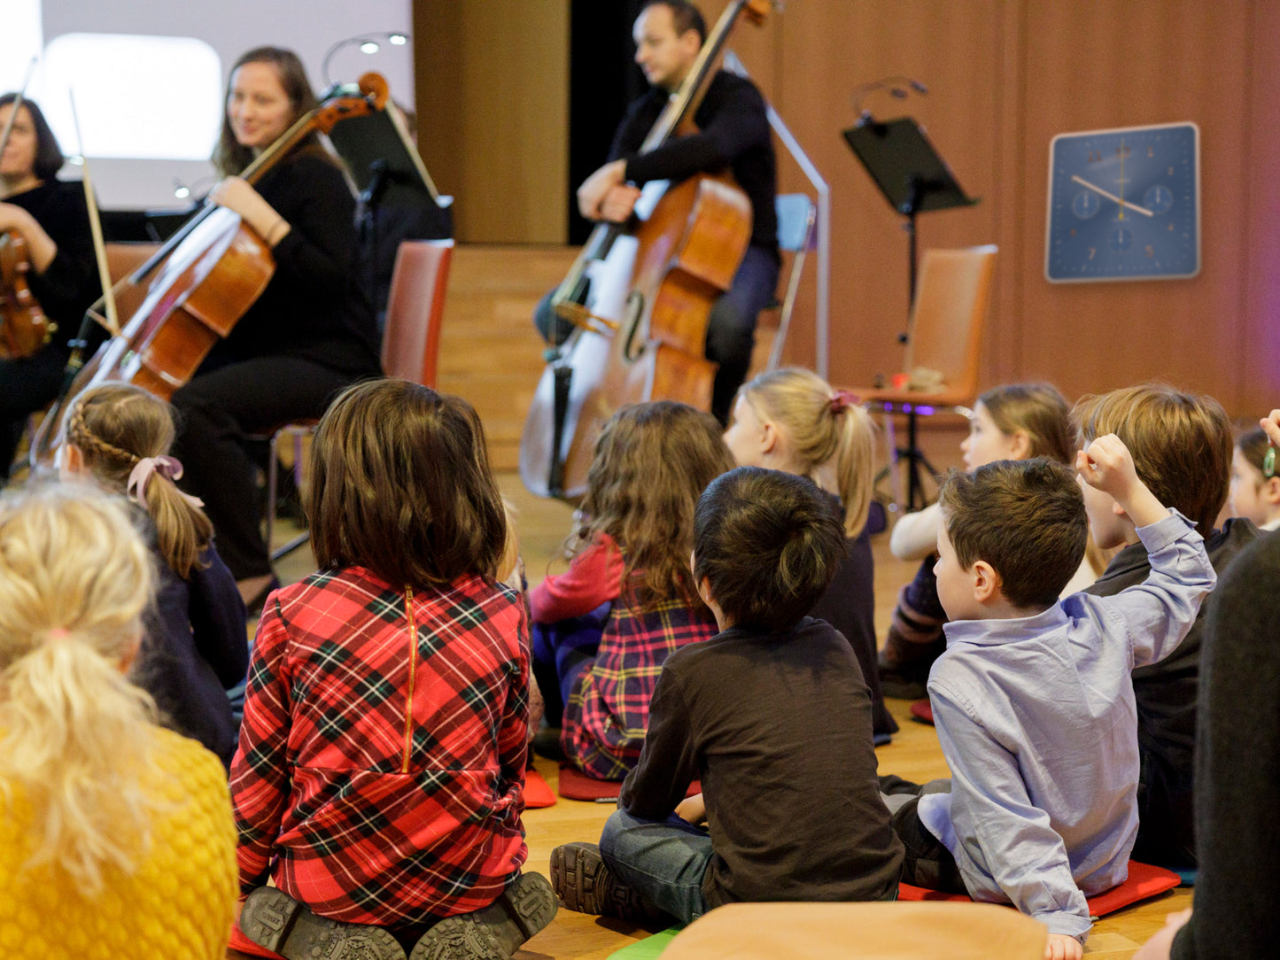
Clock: 3,50
